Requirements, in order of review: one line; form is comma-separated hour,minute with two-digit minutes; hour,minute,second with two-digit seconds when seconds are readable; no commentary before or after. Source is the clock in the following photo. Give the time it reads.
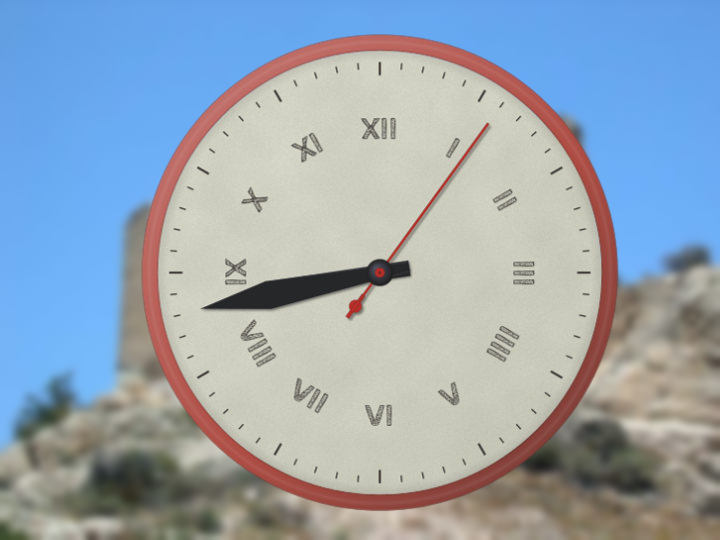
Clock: 8,43,06
